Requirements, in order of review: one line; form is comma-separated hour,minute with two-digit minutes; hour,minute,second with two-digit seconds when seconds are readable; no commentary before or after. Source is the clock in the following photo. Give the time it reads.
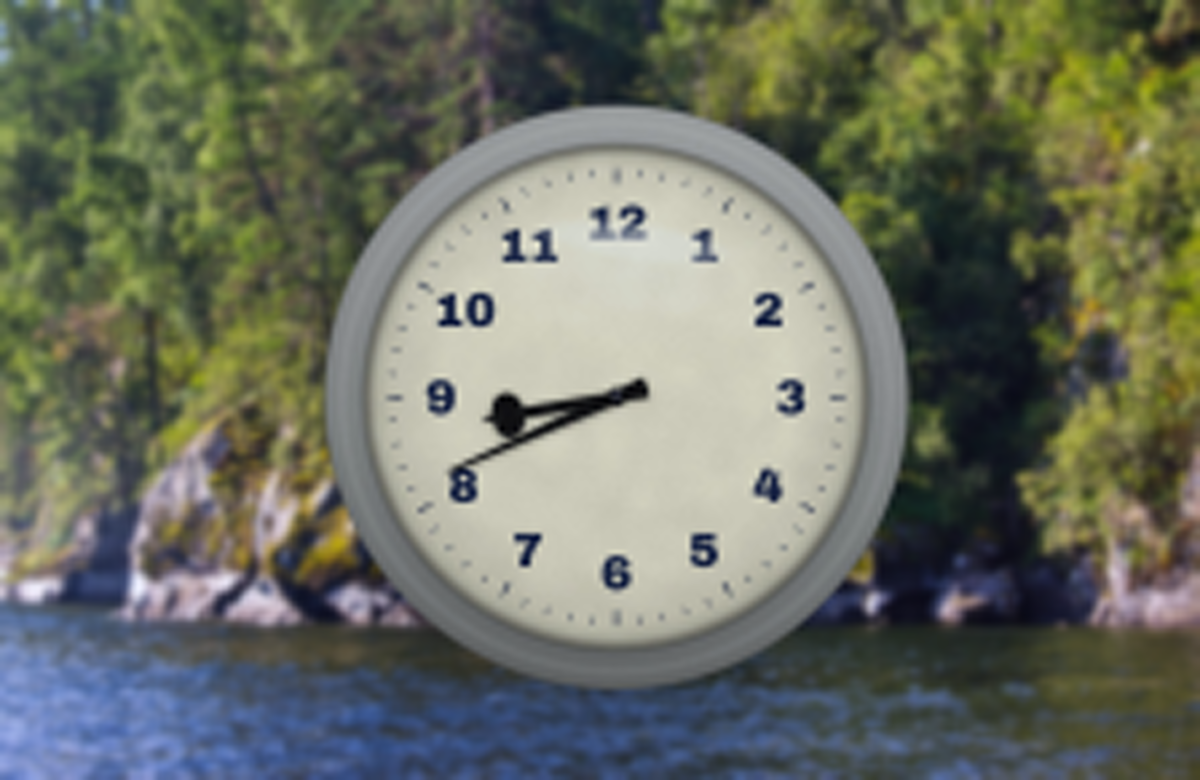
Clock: 8,41
